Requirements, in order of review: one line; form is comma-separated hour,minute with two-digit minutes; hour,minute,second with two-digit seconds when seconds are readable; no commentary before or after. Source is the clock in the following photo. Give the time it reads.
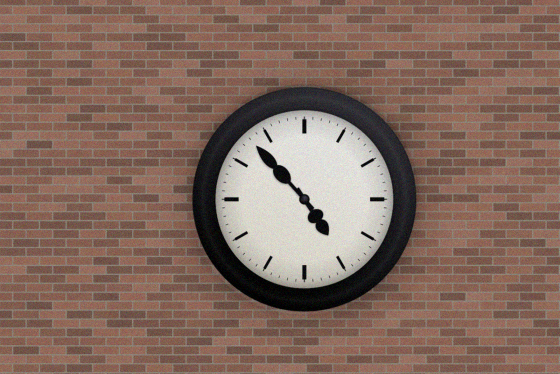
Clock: 4,53
